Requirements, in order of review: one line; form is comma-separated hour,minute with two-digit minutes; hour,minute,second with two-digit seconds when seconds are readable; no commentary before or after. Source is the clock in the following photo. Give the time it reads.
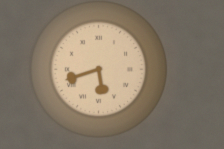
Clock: 5,42
